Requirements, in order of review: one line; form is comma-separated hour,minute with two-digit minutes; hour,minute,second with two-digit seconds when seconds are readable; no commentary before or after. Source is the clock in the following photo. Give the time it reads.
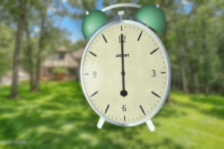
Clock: 6,00
